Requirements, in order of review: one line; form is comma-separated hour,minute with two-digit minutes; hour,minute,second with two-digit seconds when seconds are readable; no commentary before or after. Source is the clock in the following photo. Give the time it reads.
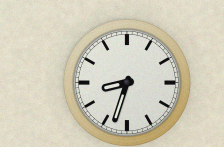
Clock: 8,33
